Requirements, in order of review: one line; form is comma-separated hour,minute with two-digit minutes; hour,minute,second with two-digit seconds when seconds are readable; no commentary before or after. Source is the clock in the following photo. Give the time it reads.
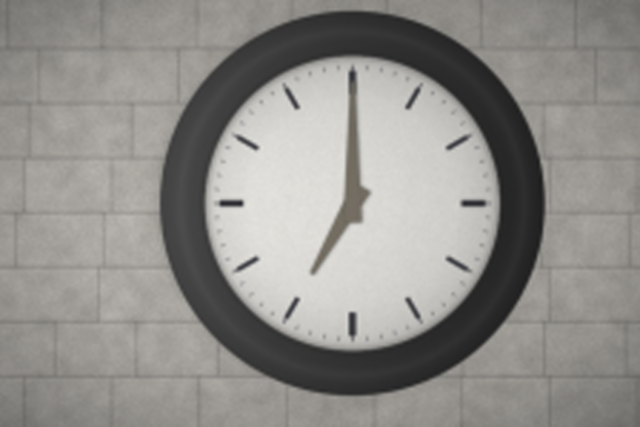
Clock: 7,00
